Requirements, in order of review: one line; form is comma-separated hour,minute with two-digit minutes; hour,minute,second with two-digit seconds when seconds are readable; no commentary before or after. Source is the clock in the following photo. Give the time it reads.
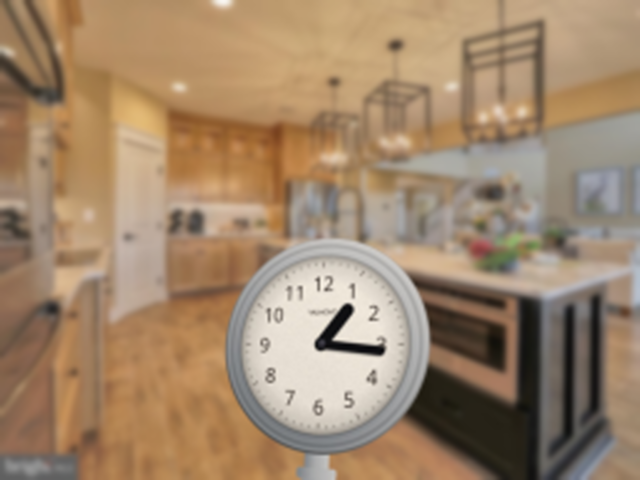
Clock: 1,16
